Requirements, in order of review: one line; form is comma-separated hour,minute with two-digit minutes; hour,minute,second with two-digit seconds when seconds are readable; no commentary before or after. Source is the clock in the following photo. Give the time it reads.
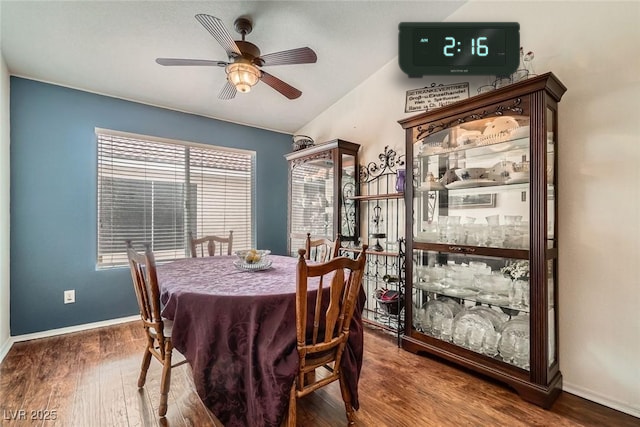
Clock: 2,16
